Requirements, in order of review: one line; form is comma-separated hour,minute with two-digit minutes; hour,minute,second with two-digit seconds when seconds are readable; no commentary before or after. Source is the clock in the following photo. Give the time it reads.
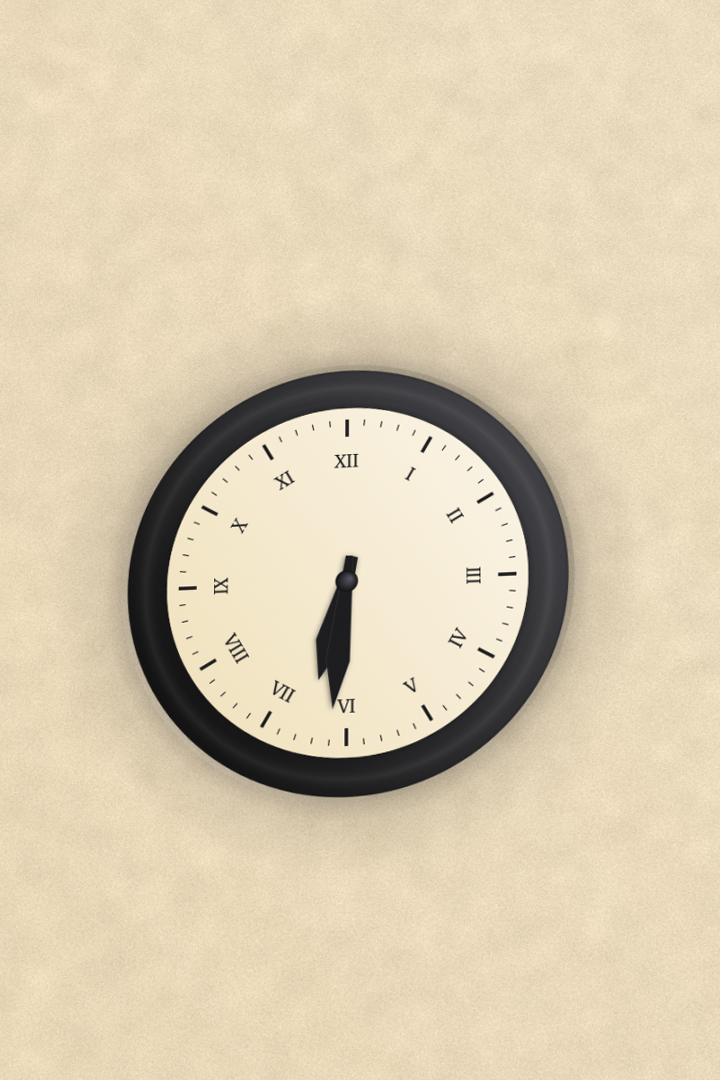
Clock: 6,31
